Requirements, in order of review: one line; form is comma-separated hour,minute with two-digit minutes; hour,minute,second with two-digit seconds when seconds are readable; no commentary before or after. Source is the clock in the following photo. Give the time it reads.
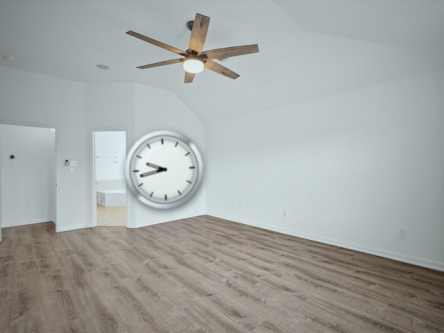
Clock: 9,43
